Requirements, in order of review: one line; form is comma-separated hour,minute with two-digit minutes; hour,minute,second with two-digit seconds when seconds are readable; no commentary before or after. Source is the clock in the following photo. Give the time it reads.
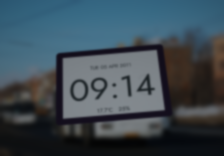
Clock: 9,14
